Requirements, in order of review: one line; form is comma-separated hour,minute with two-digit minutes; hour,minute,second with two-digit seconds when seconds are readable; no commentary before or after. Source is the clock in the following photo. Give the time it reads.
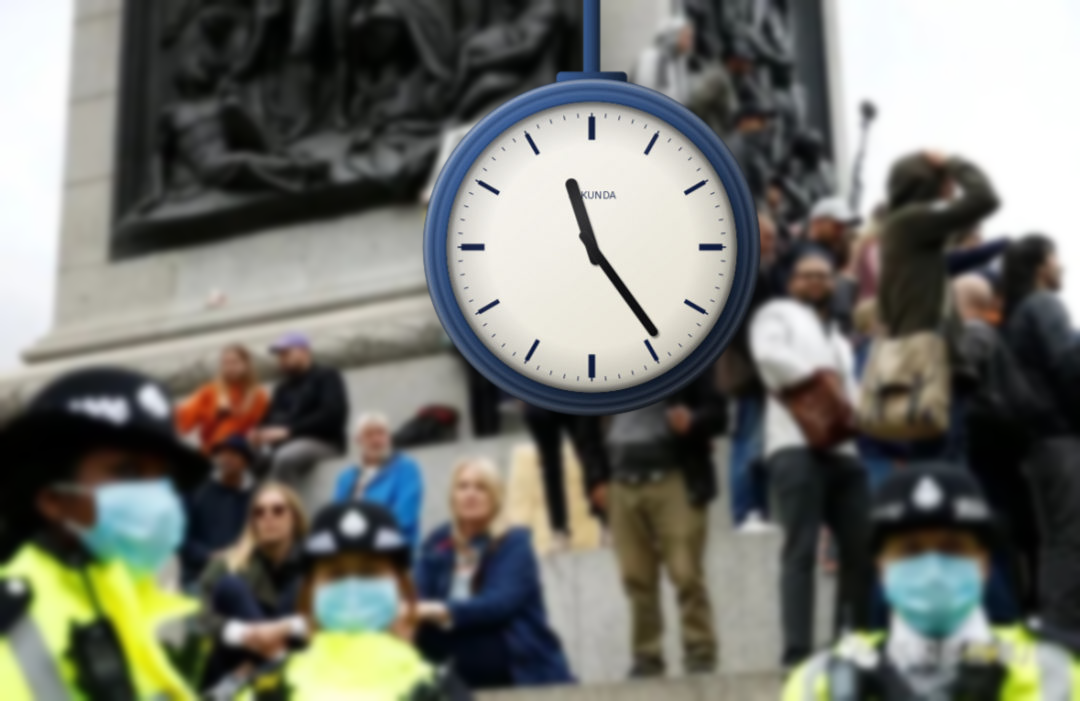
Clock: 11,24
